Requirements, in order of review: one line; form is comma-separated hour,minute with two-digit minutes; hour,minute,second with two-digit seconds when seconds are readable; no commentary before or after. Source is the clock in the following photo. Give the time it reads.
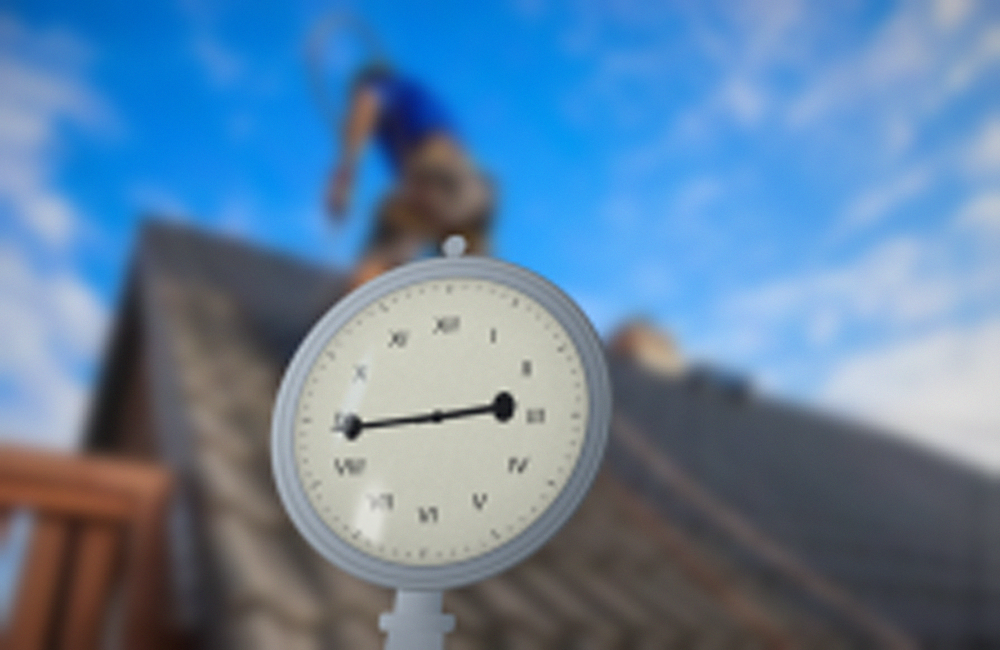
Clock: 2,44
